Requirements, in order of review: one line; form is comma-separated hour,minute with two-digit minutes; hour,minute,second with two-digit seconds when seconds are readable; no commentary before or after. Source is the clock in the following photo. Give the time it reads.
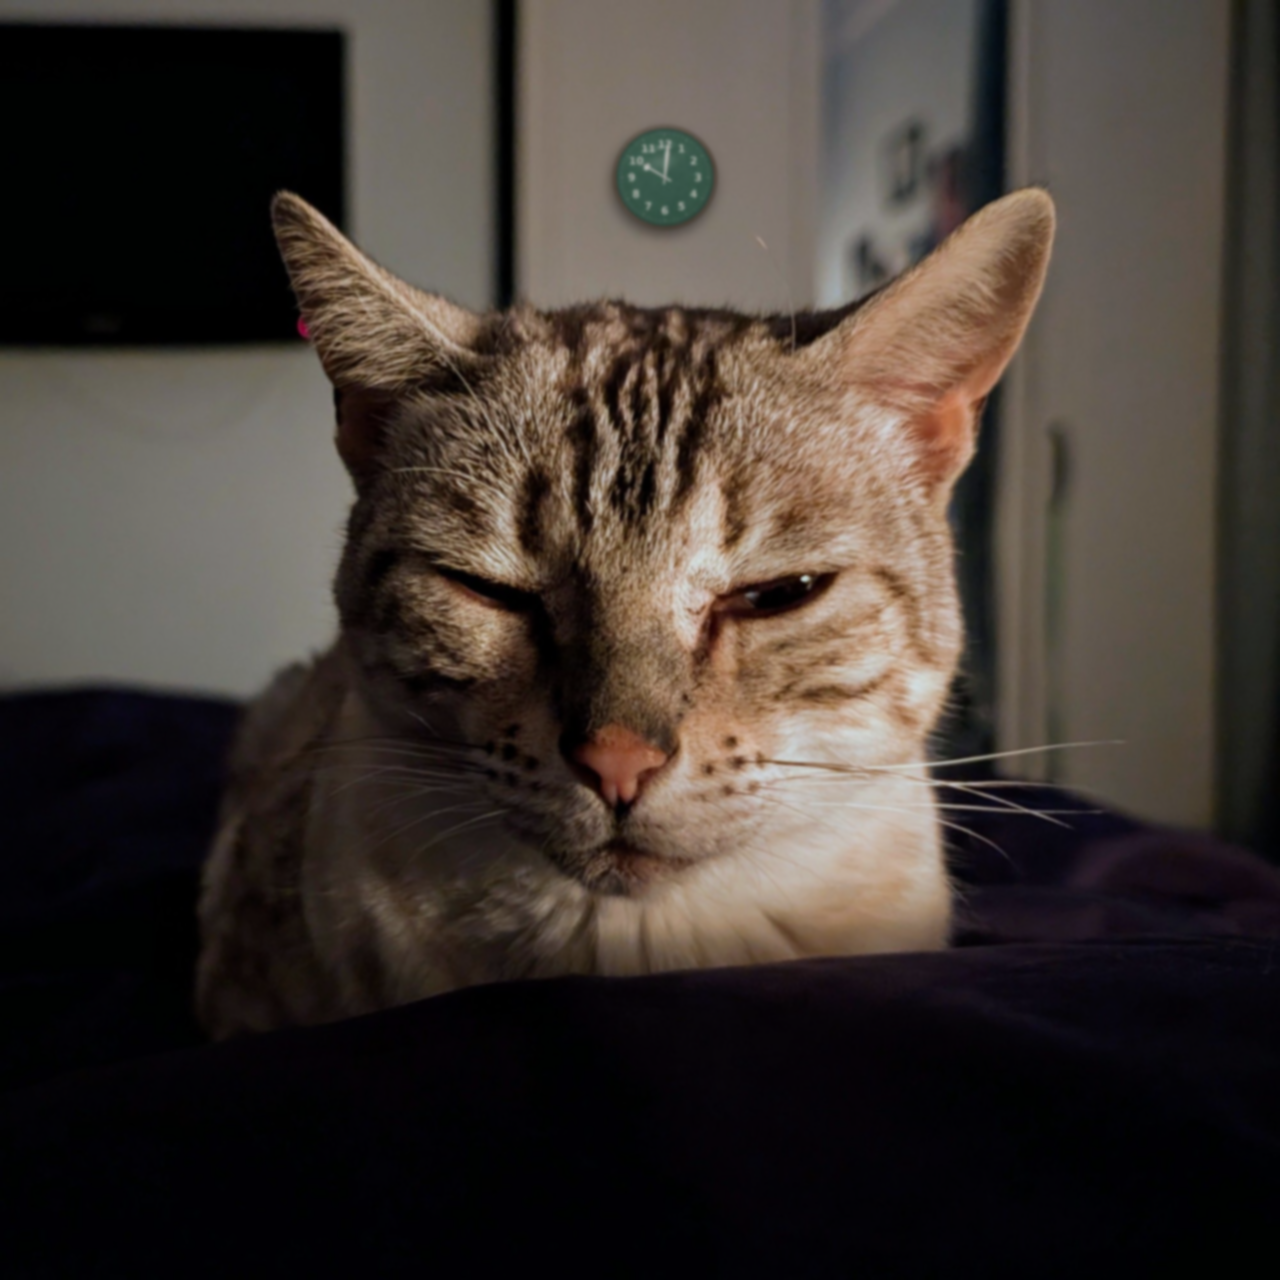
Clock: 10,01
